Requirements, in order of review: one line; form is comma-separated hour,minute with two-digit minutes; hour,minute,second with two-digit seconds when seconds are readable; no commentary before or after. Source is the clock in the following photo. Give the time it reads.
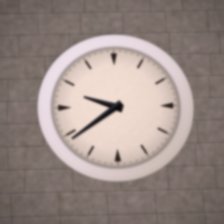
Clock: 9,39
